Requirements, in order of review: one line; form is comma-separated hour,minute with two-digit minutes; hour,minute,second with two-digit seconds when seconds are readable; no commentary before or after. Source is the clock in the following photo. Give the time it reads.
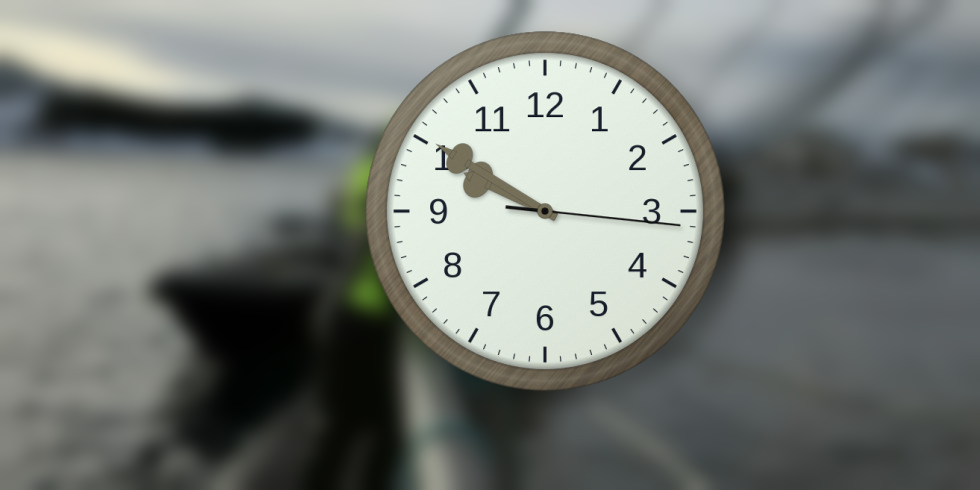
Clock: 9,50,16
